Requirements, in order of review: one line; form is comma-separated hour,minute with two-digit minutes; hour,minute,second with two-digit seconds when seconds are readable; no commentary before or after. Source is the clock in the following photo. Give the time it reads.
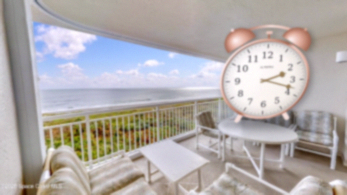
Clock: 2,18
